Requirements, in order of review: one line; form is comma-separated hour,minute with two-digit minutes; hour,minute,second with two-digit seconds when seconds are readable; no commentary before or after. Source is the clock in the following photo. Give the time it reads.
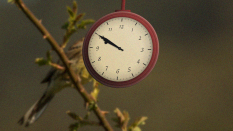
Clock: 9,50
